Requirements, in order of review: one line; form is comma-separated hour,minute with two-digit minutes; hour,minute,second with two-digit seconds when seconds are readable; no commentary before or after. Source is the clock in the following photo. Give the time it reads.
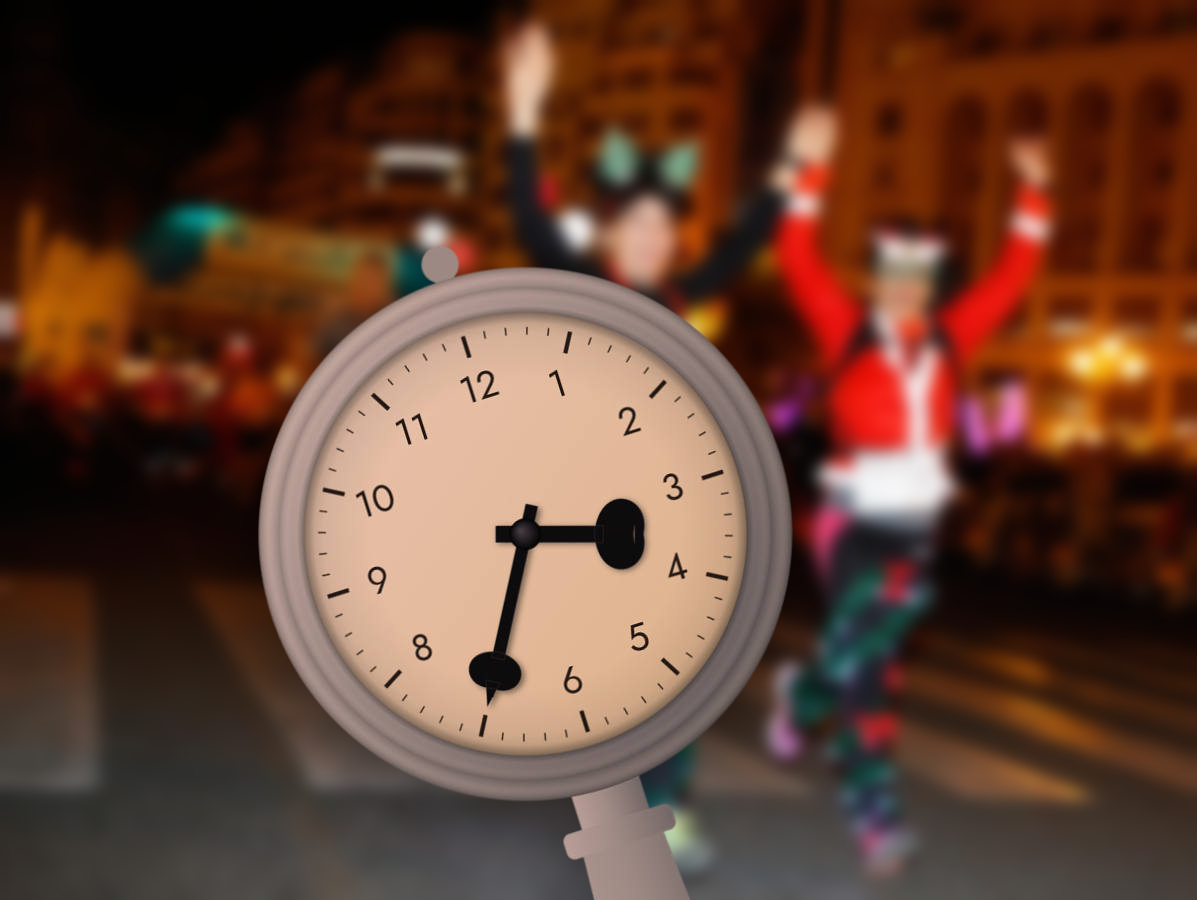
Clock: 3,35
